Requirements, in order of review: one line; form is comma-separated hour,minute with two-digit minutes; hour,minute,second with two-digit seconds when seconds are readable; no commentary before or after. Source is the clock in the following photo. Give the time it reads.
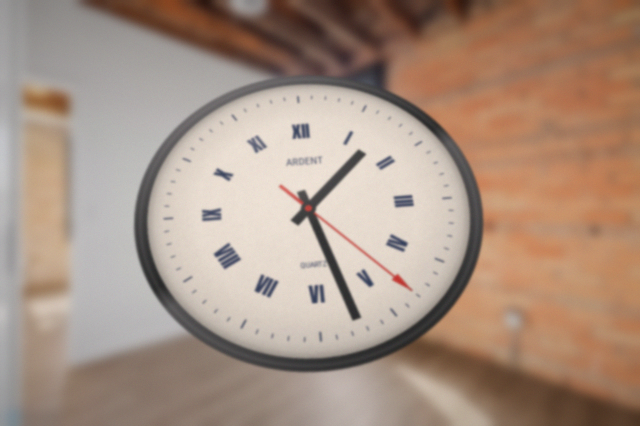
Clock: 1,27,23
